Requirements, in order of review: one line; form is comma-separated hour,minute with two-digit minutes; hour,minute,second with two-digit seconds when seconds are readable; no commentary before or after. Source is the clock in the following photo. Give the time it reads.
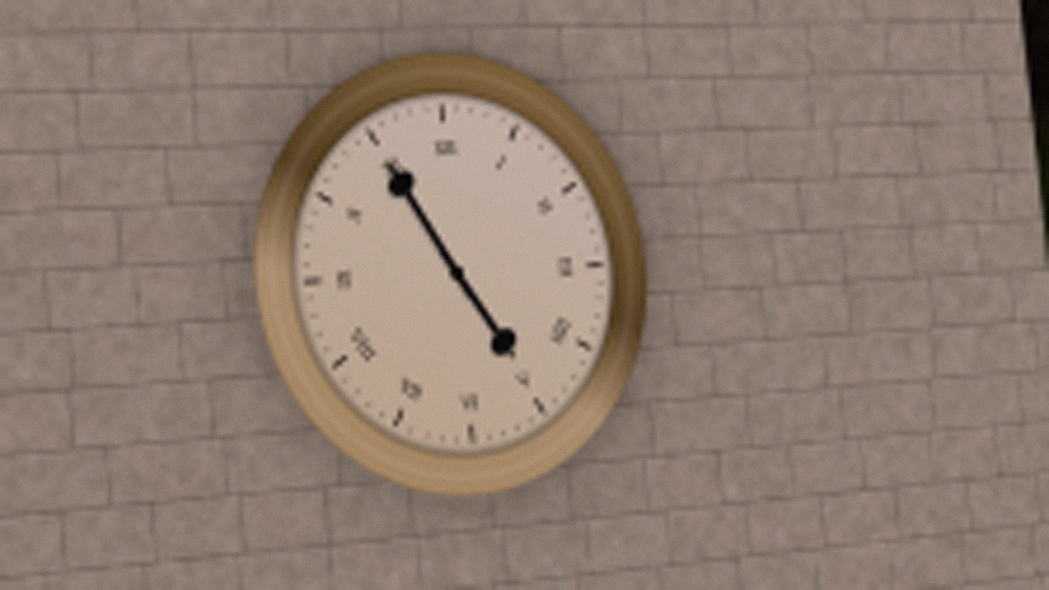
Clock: 4,55
